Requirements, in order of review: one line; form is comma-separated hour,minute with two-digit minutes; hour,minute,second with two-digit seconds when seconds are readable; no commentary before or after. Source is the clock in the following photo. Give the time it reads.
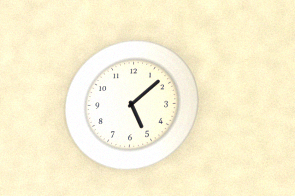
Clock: 5,08
